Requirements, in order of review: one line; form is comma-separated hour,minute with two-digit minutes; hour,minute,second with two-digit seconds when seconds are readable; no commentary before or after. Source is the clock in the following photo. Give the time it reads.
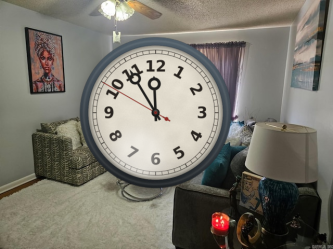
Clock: 11,54,50
